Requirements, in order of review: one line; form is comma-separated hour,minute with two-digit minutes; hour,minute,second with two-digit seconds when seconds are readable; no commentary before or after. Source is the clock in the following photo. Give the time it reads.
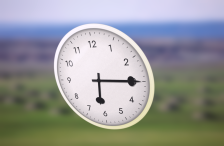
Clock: 6,15
